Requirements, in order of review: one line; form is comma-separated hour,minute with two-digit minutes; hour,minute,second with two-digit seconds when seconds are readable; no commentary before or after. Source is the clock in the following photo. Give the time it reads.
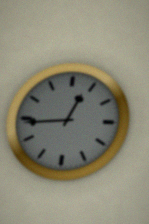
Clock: 12,44
